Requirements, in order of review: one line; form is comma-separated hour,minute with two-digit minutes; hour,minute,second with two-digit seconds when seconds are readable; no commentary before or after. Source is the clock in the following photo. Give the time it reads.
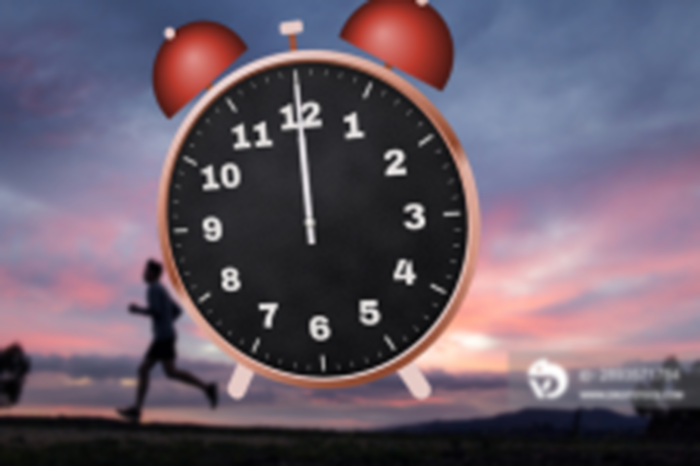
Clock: 12,00
